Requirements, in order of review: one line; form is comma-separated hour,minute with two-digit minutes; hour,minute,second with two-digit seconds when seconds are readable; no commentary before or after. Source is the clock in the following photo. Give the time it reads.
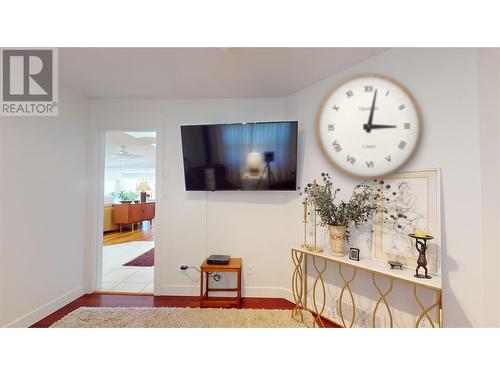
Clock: 3,02
